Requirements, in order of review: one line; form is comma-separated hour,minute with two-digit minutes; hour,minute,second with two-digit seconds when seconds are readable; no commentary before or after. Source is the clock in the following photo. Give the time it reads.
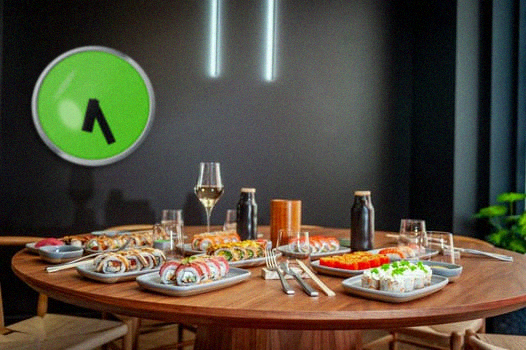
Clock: 6,26
